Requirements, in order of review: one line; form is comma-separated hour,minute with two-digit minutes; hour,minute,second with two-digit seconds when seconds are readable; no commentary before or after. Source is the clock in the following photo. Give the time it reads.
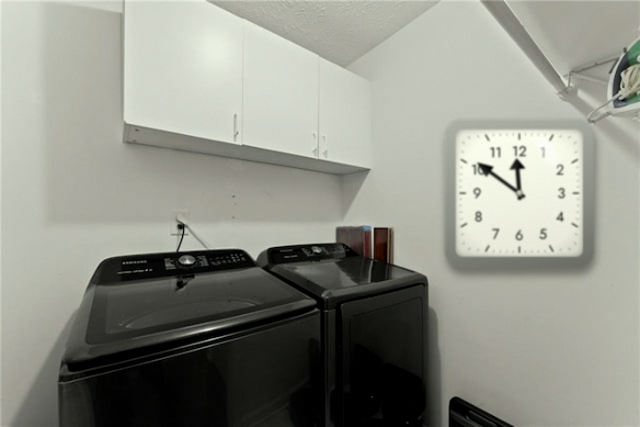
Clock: 11,51
